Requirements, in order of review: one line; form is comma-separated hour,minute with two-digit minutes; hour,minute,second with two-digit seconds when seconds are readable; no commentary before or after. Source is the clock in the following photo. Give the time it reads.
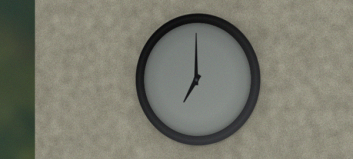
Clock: 7,00
